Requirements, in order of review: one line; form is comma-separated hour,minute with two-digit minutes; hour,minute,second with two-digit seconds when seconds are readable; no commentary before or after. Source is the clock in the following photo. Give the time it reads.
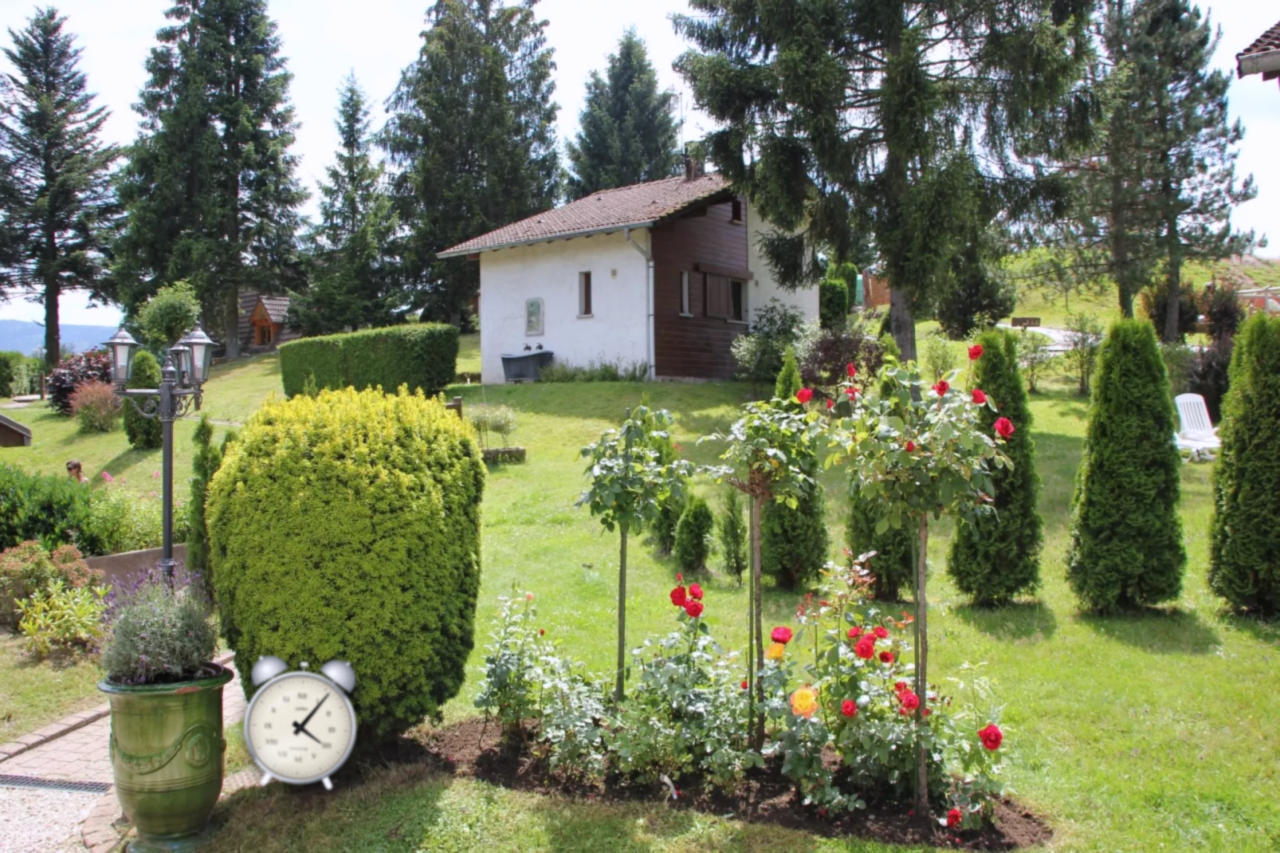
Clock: 4,06
